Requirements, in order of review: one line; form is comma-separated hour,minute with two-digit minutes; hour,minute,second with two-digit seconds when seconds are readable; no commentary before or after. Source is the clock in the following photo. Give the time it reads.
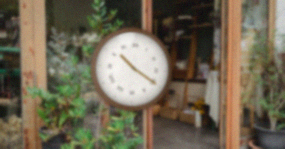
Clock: 10,20
